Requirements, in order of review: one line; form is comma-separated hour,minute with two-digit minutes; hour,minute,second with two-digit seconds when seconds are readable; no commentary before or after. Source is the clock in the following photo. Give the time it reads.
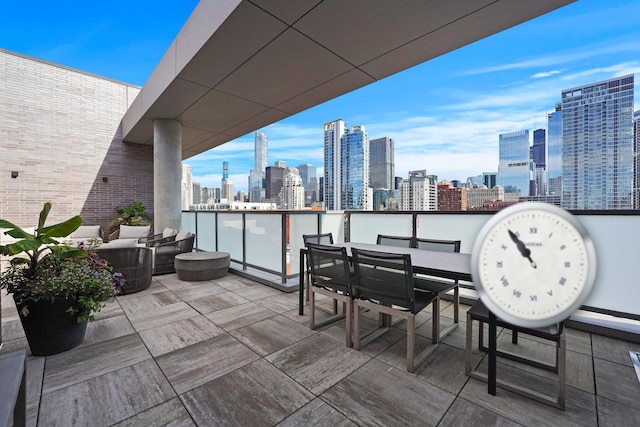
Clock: 10,54
